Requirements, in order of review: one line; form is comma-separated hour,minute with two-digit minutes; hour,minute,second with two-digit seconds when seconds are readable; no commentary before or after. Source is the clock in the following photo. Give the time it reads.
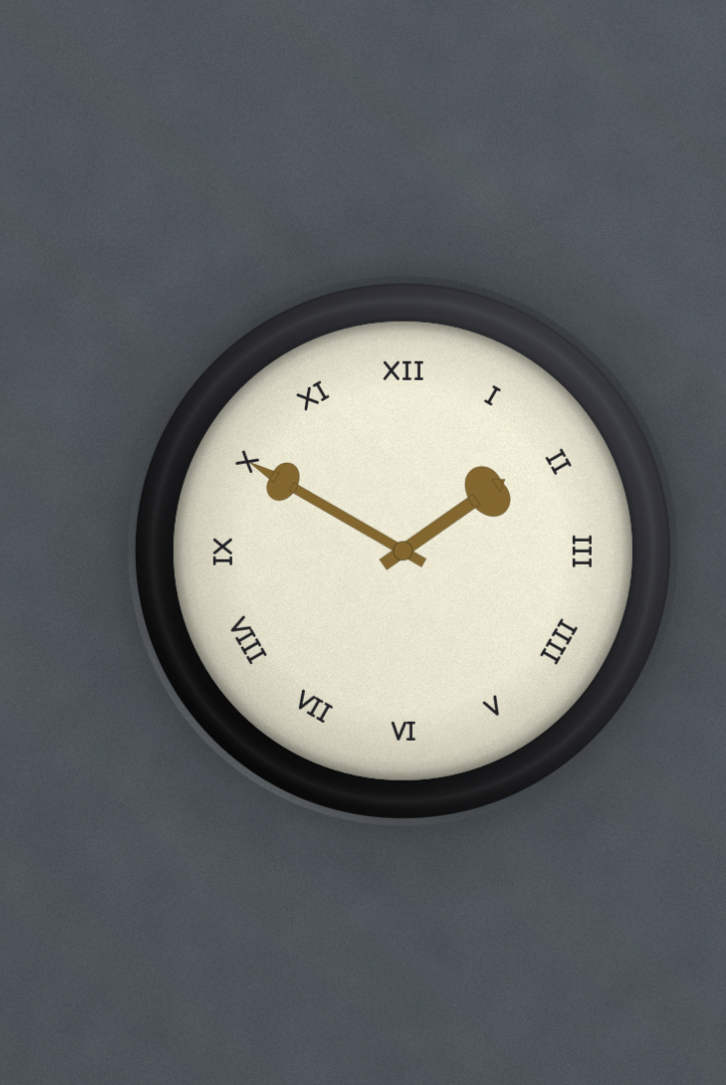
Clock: 1,50
